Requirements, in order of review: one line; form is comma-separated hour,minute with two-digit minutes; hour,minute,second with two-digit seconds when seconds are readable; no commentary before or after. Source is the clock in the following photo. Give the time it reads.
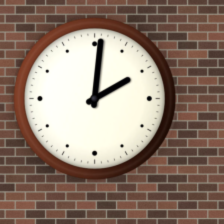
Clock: 2,01
